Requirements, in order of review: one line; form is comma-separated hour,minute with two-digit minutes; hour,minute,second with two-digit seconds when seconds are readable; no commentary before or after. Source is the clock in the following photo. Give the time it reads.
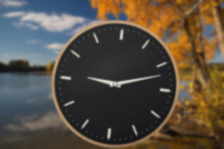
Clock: 9,12
